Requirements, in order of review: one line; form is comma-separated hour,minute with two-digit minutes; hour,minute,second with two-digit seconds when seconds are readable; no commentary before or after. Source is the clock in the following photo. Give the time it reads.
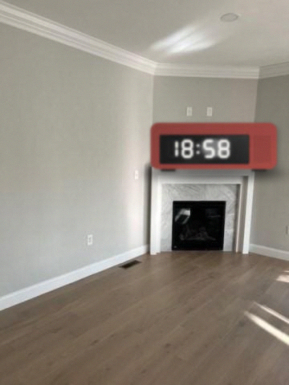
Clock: 18,58
